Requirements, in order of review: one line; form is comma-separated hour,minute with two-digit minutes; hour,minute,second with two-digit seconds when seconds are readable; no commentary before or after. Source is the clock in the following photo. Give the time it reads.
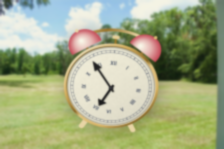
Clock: 6,54
